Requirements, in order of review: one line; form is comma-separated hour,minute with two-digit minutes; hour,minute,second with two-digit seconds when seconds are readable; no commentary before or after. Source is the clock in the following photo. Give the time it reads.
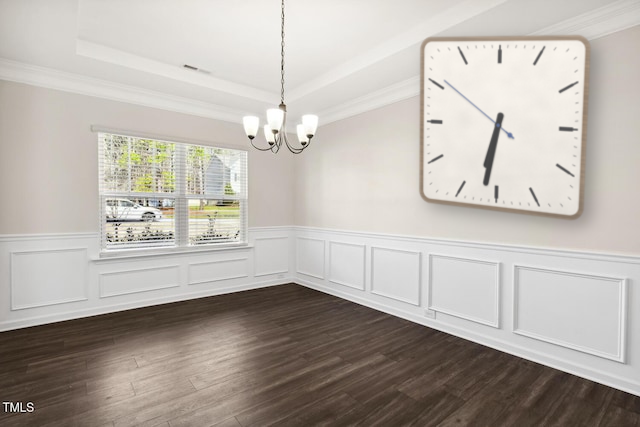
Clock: 6,31,51
